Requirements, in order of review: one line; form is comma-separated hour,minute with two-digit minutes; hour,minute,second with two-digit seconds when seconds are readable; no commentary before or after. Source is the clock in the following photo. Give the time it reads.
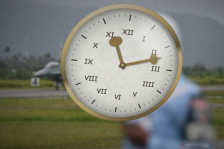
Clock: 11,12
